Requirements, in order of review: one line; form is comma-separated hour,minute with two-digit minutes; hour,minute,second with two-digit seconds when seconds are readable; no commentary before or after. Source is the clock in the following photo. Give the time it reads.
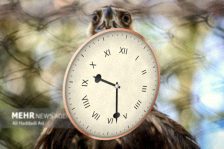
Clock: 9,28
